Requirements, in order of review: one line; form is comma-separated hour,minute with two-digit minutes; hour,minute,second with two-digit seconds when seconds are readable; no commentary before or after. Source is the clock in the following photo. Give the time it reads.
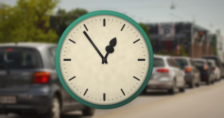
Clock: 12,54
